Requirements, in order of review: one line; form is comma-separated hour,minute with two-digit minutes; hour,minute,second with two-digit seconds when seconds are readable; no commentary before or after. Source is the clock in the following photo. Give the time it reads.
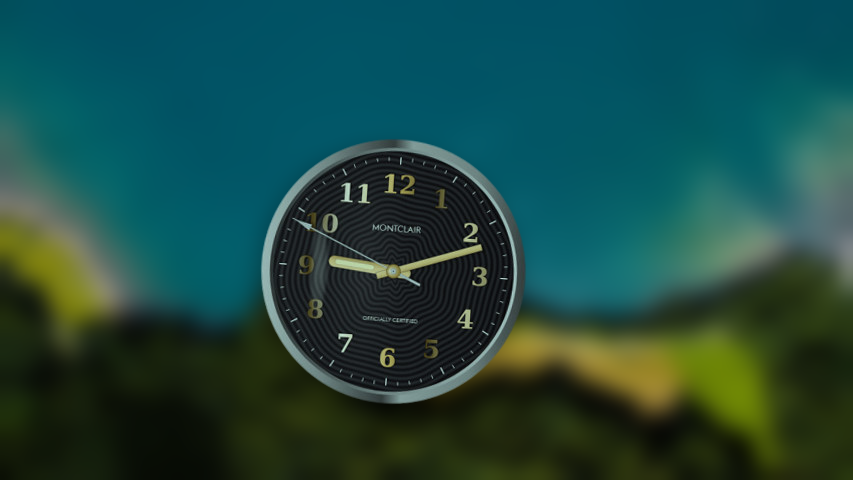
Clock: 9,11,49
